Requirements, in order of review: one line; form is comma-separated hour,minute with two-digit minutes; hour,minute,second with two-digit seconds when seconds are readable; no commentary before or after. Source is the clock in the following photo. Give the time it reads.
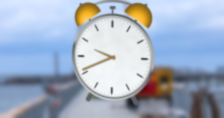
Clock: 9,41
